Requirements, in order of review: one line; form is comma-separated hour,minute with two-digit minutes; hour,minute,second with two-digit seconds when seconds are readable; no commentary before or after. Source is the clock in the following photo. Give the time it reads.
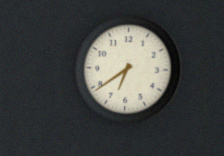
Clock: 6,39
